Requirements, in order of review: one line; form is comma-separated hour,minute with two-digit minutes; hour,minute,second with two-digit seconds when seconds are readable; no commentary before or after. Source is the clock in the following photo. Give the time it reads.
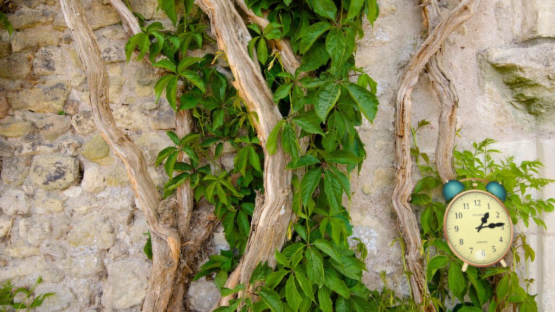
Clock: 1,14
